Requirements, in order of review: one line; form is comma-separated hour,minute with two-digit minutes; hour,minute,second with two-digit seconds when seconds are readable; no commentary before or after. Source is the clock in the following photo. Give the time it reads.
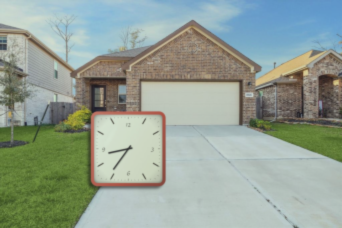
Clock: 8,36
